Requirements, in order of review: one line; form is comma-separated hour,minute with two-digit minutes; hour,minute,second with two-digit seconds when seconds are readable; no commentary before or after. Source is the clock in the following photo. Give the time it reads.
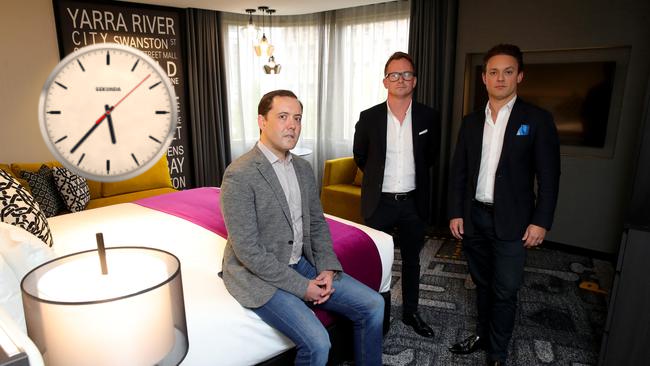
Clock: 5,37,08
